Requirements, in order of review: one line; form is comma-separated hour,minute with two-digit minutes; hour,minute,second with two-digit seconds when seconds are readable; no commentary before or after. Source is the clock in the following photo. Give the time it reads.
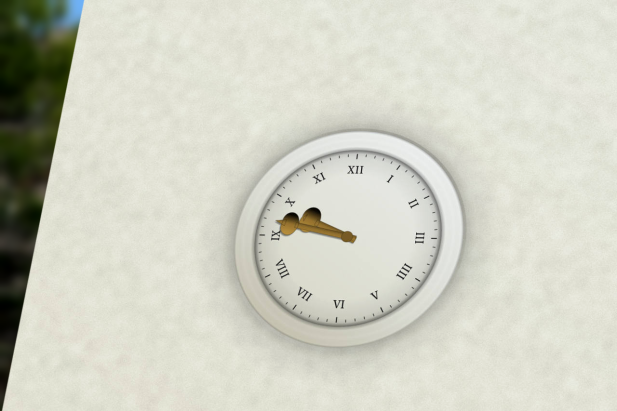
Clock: 9,47
